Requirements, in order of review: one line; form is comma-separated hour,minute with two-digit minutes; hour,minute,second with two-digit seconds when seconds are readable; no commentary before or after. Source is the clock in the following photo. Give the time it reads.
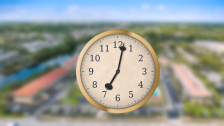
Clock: 7,02
